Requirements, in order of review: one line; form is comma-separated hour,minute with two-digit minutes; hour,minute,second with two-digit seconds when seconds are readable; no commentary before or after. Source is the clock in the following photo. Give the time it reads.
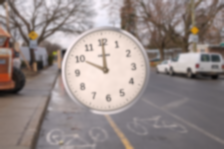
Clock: 10,00
